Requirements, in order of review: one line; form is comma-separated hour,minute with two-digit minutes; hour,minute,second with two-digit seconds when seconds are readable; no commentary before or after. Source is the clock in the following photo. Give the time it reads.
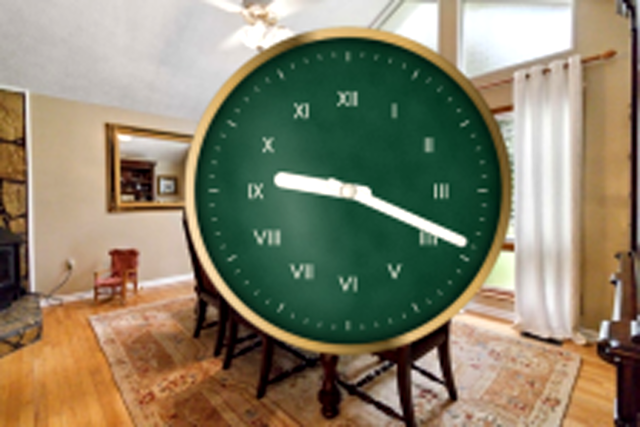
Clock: 9,19
